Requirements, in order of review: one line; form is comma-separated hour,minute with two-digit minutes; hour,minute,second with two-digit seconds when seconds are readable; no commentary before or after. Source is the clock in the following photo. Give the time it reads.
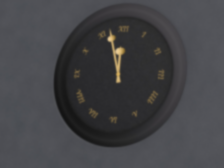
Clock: 11,57
